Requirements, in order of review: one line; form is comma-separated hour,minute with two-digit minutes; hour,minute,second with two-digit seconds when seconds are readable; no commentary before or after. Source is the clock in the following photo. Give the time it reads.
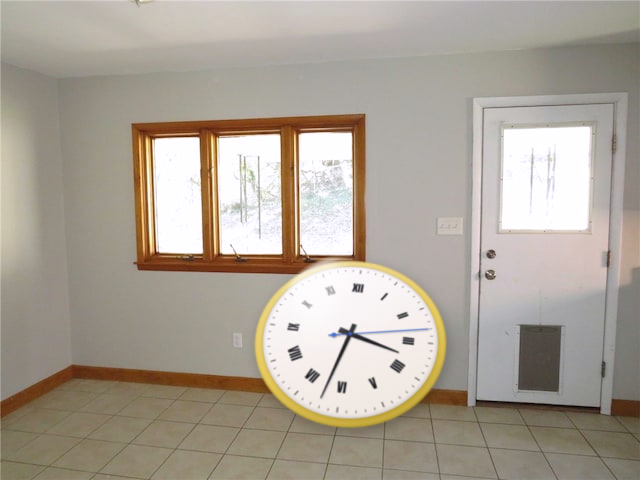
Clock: 3,32,13
